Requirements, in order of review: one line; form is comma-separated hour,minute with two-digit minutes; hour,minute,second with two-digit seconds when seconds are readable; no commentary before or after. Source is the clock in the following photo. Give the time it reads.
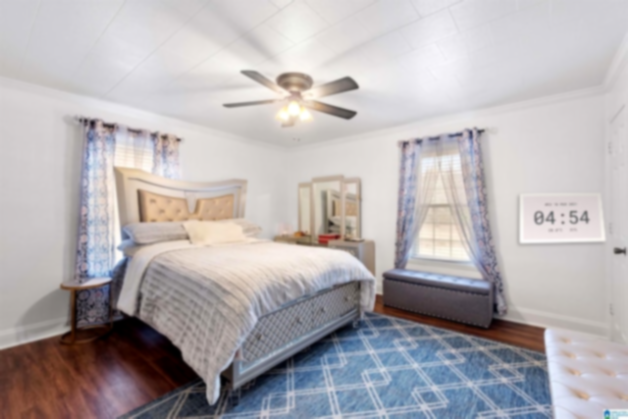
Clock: 4,54
